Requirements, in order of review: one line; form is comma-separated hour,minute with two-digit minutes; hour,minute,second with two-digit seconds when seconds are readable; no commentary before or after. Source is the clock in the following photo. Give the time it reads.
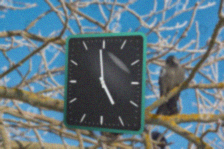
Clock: 4,59
